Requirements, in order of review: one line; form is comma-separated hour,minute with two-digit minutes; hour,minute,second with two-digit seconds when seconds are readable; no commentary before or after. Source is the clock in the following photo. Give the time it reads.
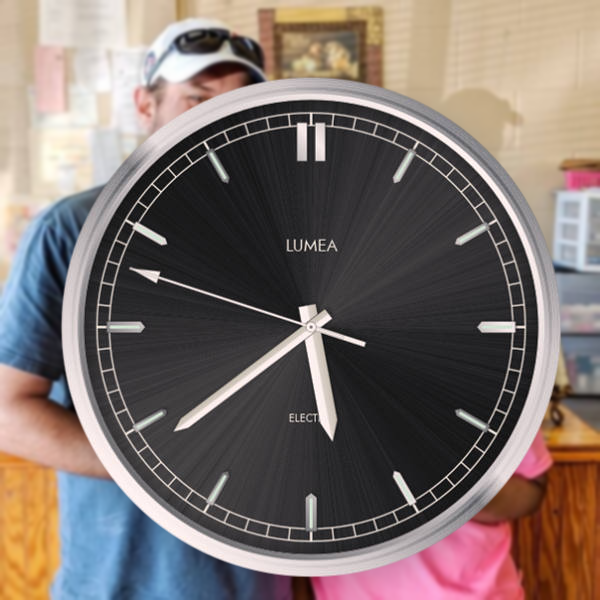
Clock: 5,38,48
